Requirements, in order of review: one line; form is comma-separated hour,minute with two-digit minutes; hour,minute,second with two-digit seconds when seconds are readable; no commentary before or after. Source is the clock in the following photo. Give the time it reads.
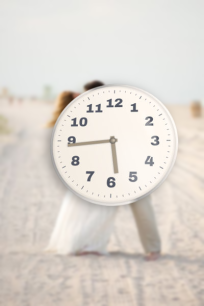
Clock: 5,44
